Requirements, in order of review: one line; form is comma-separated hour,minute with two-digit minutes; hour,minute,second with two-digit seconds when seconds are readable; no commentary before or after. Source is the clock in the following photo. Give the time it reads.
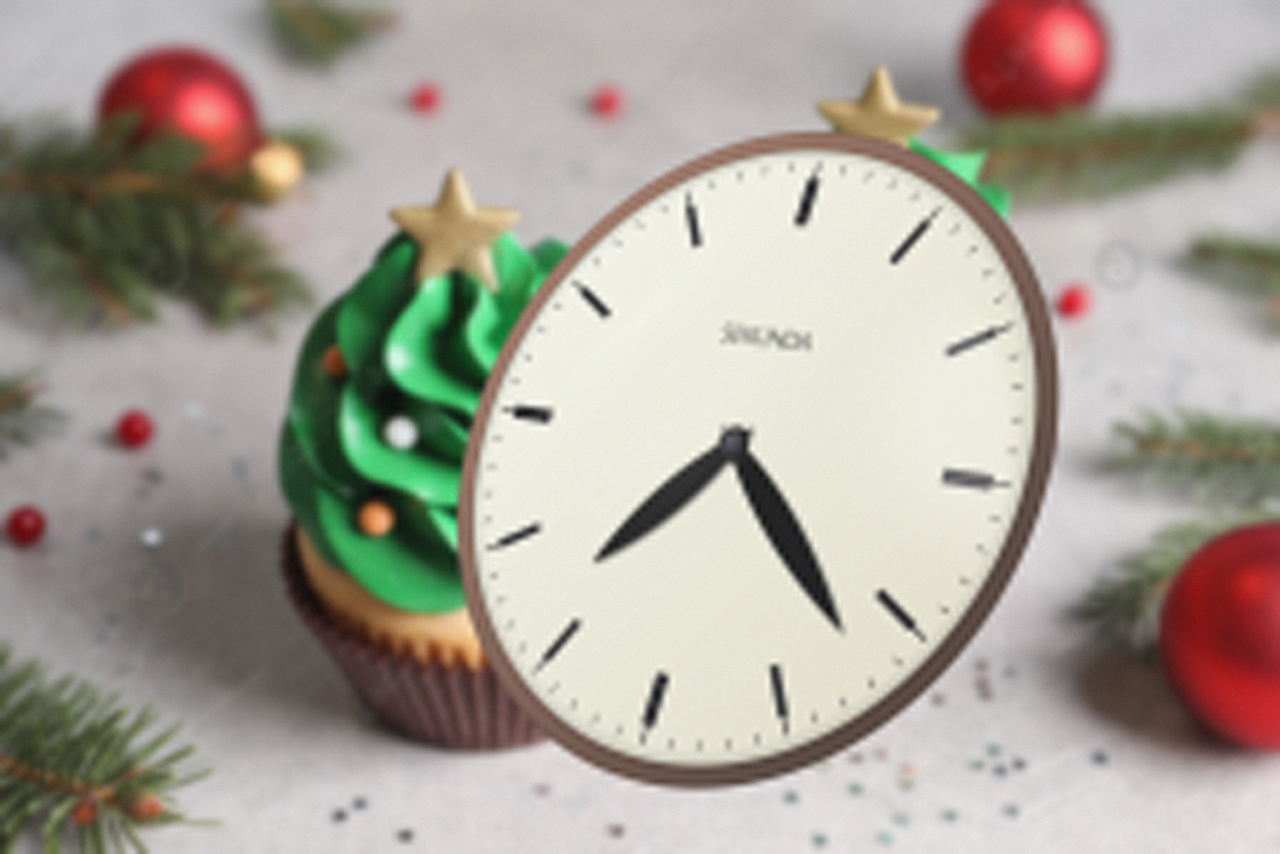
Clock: 7,22
